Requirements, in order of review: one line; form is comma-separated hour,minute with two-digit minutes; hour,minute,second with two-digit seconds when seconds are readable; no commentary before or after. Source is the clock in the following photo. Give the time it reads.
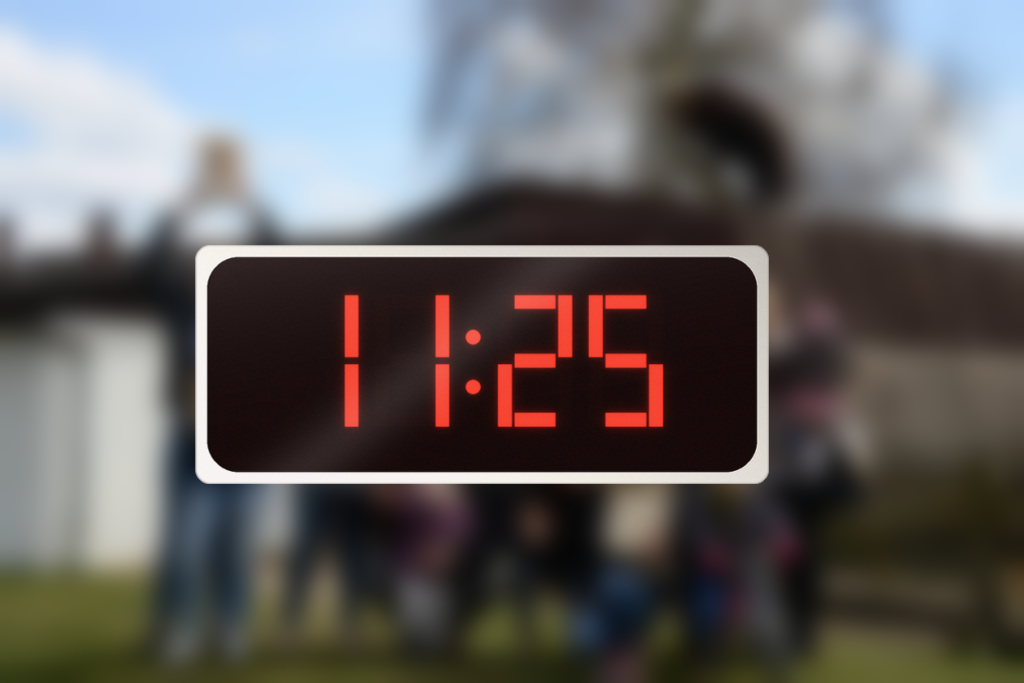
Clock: 11,25
